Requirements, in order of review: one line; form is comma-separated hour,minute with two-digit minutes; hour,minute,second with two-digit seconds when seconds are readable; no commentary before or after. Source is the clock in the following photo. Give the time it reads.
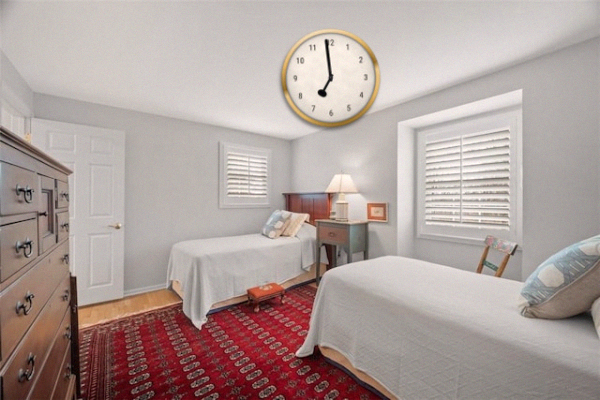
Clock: 6,59
